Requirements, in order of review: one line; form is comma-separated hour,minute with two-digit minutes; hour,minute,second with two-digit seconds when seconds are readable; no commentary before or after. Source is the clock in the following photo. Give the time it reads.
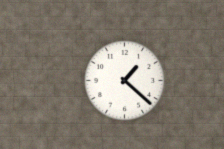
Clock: 1,22
